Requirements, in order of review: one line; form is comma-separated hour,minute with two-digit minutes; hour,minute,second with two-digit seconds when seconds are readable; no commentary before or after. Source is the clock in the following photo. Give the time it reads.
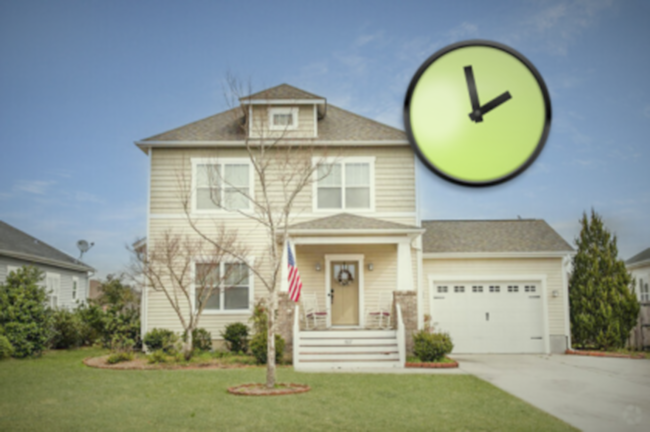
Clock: 1,58
